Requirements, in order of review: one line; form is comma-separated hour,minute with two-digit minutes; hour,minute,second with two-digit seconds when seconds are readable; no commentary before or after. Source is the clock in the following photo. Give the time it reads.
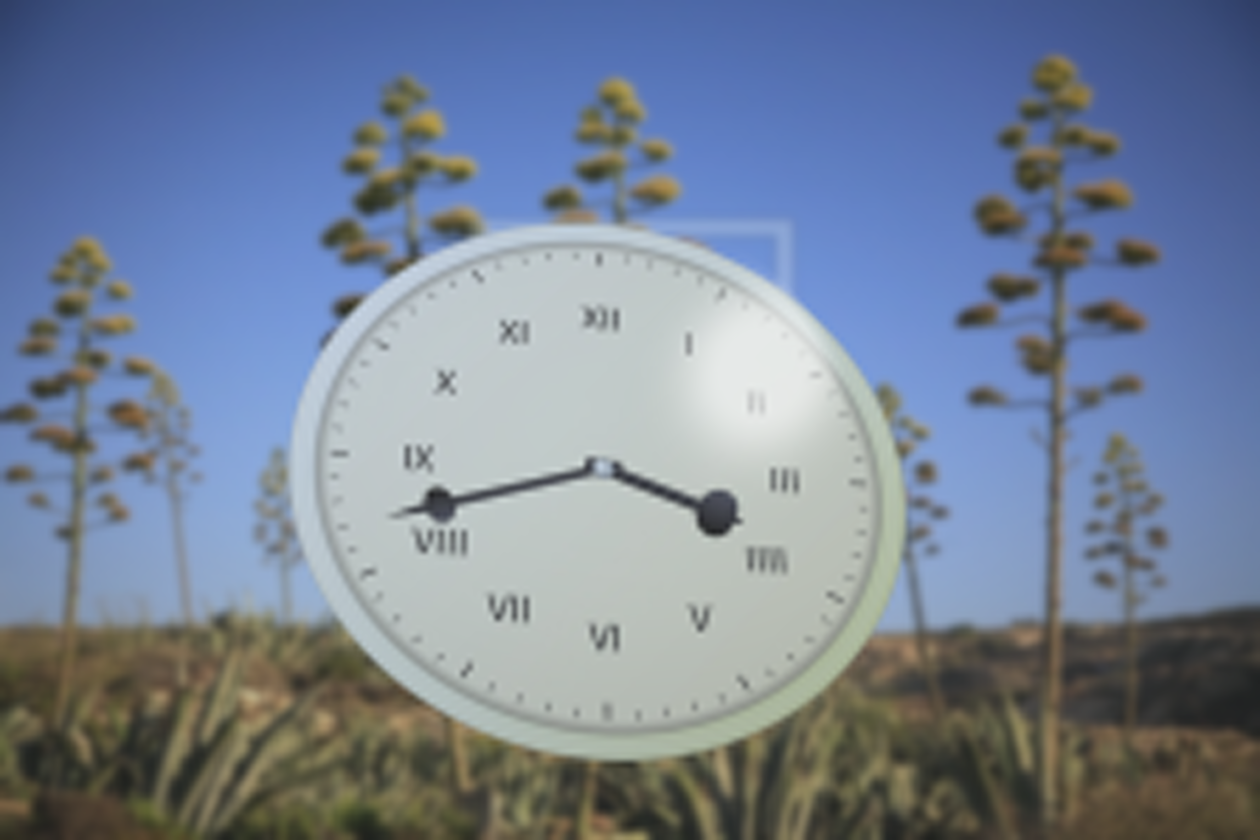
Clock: 3,42
